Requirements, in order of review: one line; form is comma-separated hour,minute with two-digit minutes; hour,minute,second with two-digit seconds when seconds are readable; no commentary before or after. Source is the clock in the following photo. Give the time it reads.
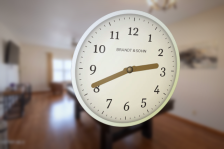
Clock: 2,41
